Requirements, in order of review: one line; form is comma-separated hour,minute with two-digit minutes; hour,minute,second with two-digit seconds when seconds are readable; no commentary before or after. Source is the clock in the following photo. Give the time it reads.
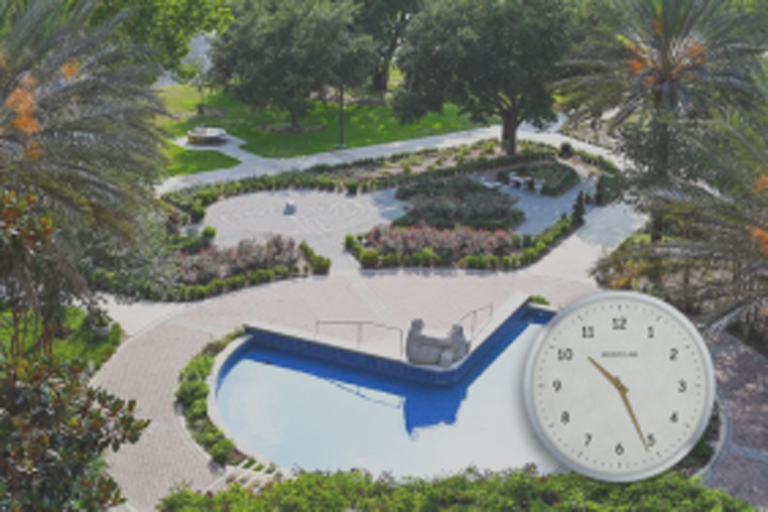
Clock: 10,26
